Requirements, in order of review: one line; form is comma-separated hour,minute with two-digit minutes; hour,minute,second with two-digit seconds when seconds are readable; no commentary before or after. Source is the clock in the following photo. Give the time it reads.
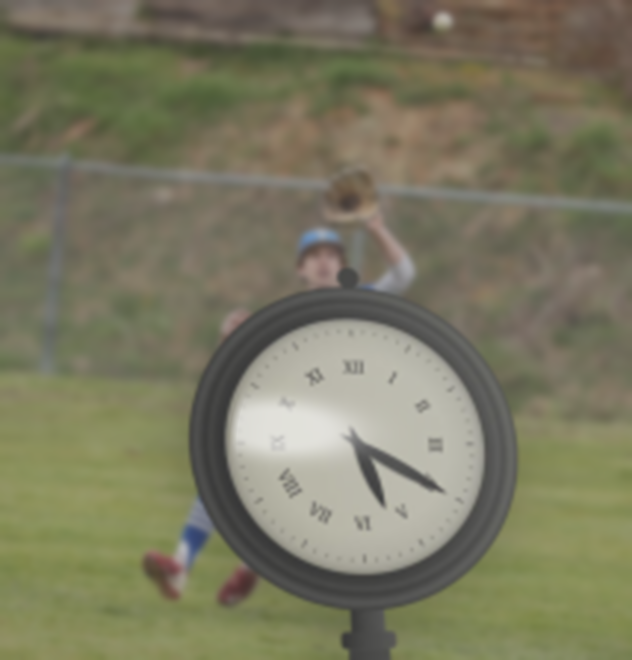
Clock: 5,20
